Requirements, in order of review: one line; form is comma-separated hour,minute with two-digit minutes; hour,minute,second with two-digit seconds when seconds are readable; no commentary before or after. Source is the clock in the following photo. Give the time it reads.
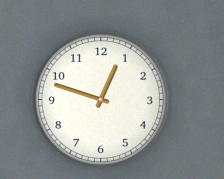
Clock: 12,48
